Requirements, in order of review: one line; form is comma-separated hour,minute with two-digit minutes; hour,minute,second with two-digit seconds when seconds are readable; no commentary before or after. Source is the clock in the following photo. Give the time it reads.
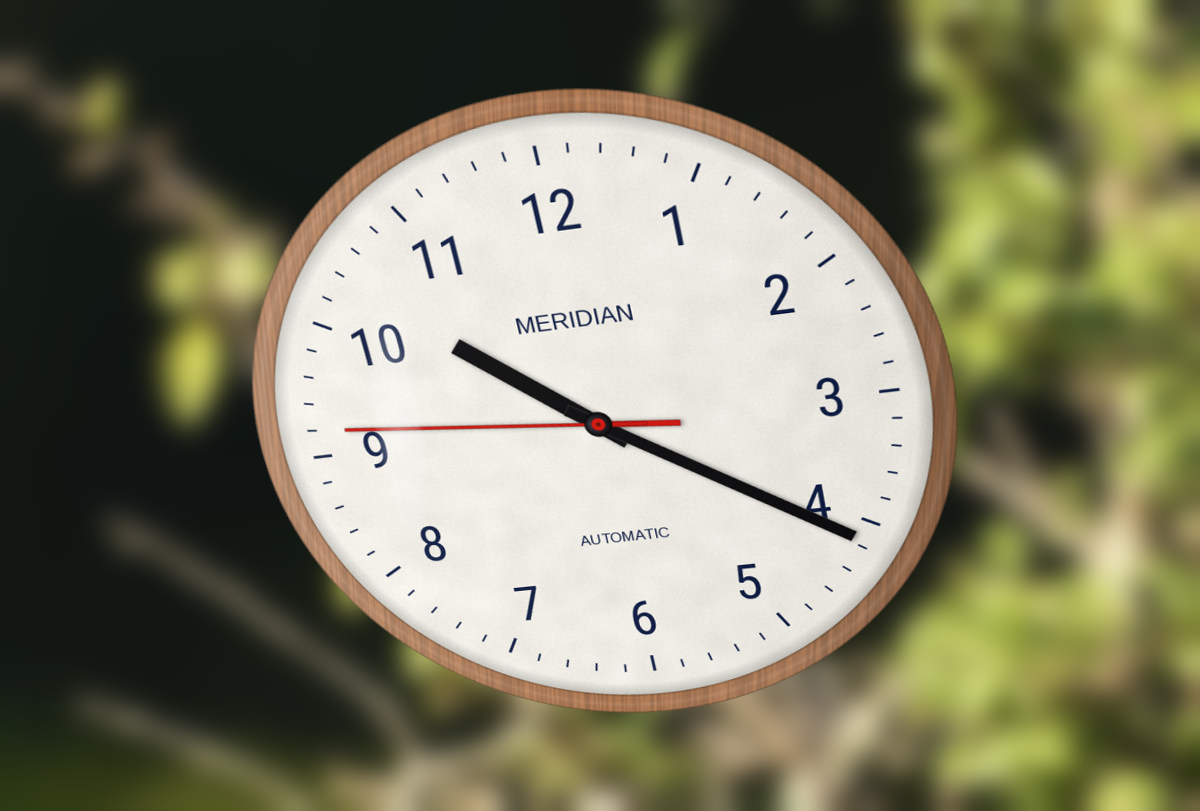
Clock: 10,20,46
